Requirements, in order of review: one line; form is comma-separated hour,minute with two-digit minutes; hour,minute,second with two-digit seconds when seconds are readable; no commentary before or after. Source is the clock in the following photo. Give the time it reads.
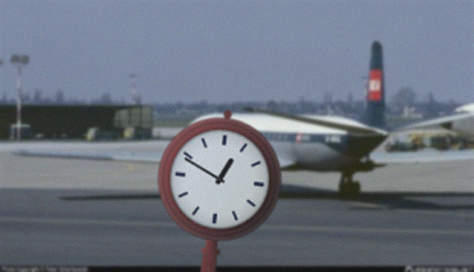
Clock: 12,49
